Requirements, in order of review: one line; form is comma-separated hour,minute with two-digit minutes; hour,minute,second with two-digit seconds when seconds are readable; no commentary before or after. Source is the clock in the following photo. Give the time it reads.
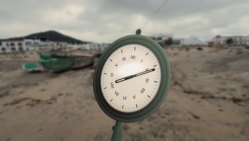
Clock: 8,11
